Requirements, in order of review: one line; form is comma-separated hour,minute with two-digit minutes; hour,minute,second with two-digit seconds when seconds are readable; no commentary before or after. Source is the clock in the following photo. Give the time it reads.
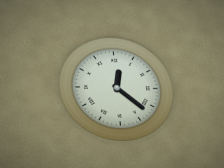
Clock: 12,22
